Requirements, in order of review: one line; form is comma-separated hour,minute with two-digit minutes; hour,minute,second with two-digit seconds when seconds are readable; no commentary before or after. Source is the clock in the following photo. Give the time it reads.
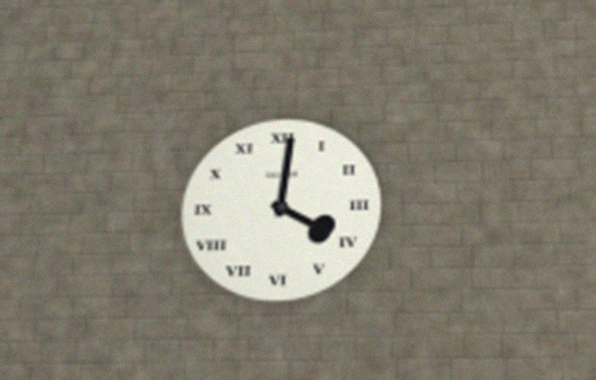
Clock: 4,01
